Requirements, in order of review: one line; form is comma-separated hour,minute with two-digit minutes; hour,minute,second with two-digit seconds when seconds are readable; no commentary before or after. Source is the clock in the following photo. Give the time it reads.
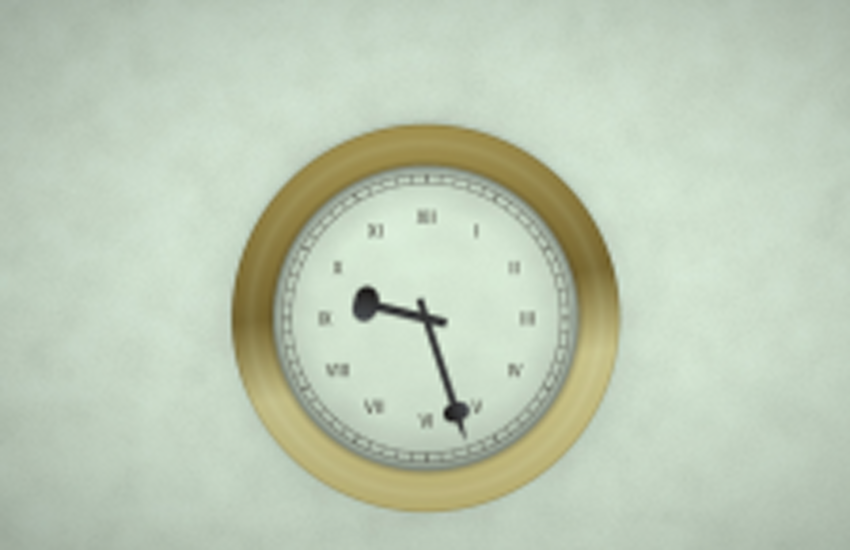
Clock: 9,27
